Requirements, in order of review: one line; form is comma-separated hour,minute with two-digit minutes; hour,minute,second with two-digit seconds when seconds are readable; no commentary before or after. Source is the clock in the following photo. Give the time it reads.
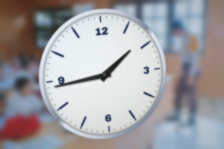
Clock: 1,44
